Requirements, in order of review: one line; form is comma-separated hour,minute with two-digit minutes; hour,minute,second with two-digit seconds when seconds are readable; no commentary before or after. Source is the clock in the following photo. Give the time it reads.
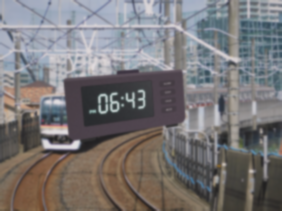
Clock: 6,43
